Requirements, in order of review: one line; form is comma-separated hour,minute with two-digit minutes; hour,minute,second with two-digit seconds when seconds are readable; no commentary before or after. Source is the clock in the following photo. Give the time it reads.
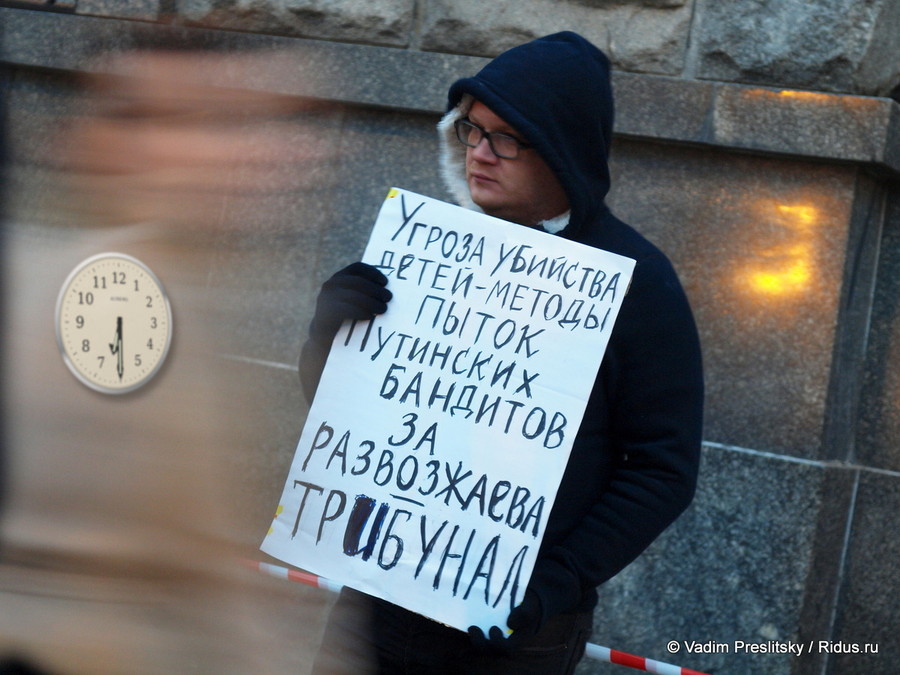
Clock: 6,30
